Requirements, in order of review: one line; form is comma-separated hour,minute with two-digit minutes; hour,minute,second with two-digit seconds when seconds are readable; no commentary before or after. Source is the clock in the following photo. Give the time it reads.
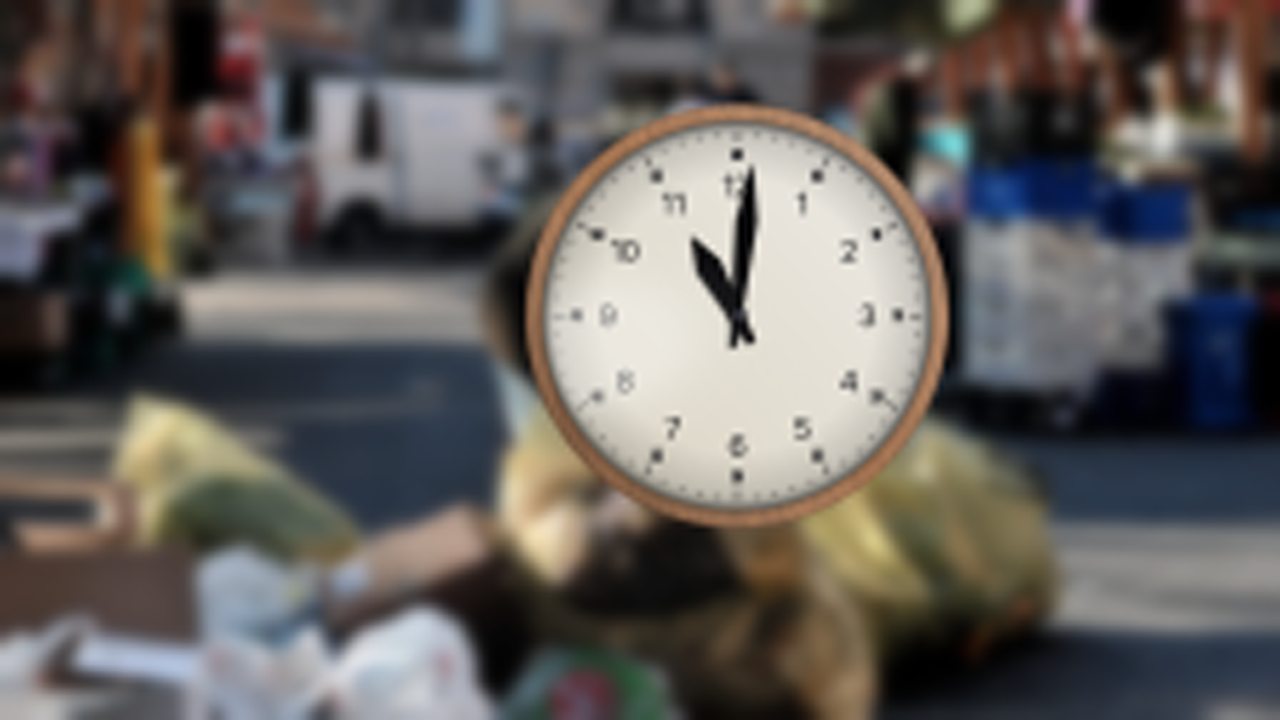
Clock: 11,01
